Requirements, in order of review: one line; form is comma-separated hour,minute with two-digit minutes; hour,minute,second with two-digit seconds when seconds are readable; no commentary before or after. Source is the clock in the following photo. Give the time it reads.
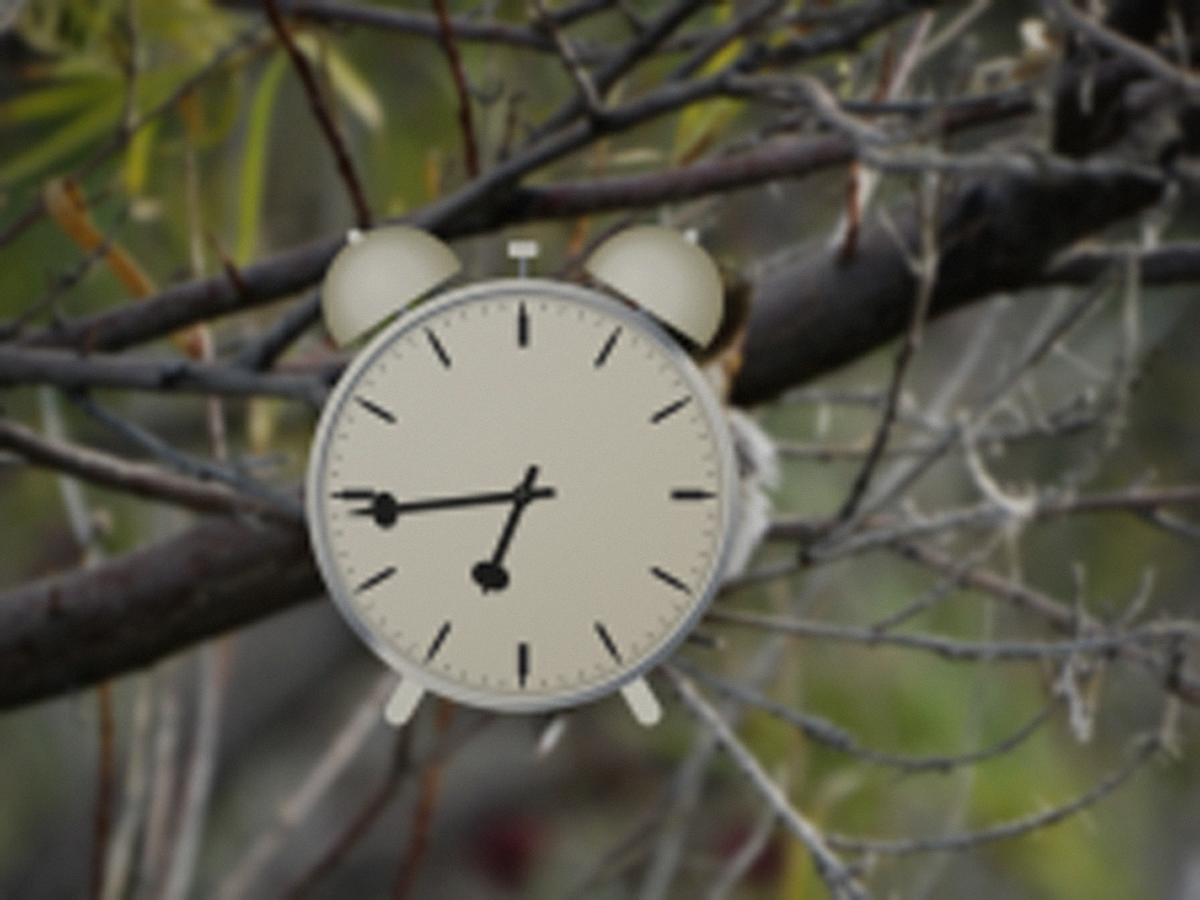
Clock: 6,44
